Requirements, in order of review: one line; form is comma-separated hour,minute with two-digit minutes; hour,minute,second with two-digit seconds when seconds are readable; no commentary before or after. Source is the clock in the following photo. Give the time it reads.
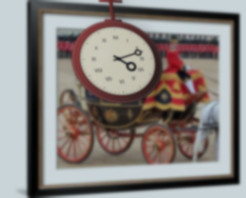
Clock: 4,12
